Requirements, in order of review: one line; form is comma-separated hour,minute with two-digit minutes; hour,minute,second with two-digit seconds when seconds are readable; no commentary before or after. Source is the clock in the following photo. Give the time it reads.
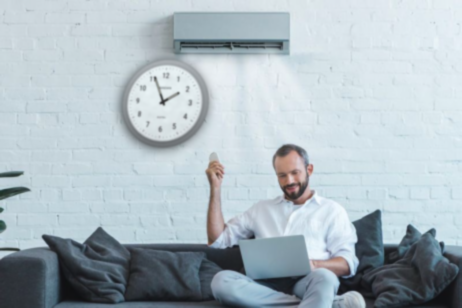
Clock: 1,56
